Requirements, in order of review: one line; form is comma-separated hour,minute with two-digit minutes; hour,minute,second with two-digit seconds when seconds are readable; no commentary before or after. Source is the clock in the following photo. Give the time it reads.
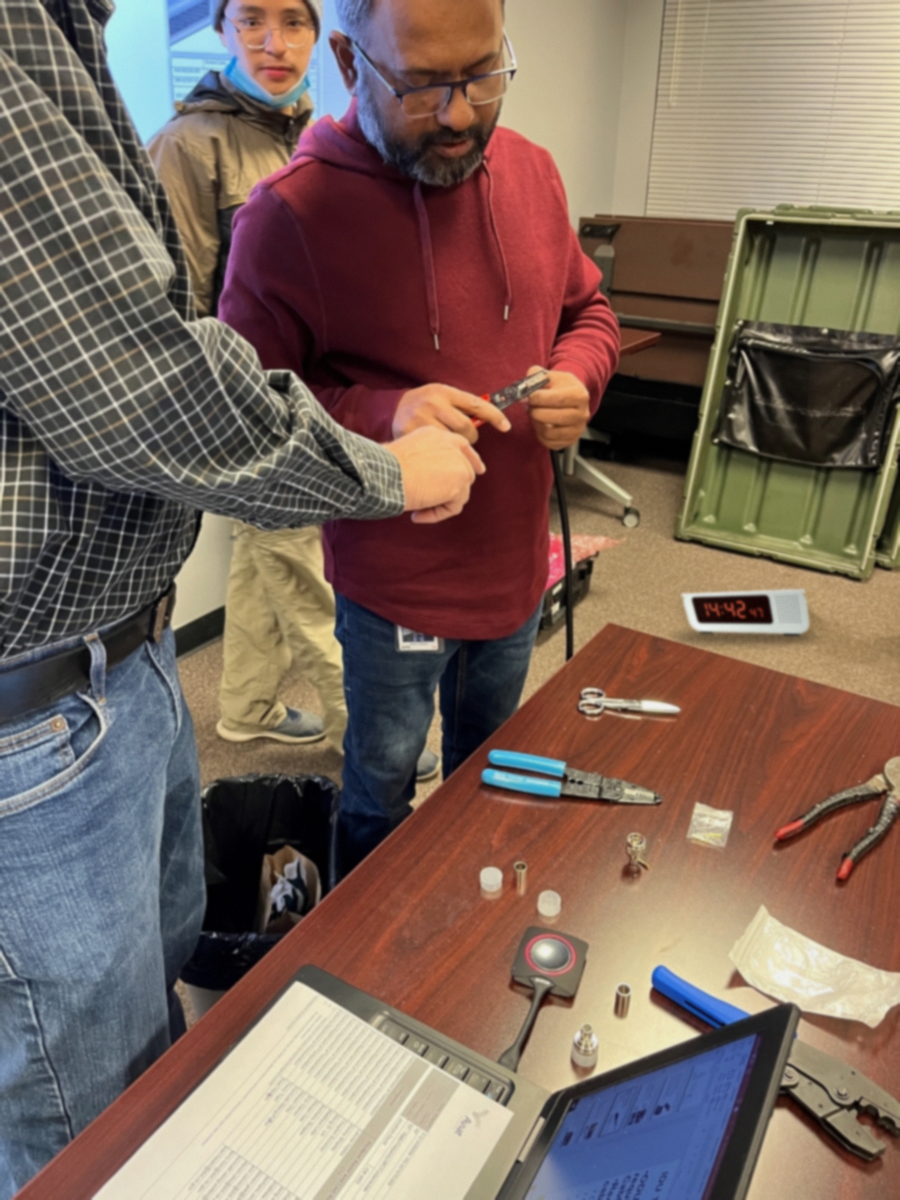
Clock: 14,42
